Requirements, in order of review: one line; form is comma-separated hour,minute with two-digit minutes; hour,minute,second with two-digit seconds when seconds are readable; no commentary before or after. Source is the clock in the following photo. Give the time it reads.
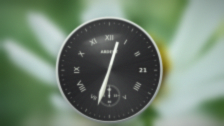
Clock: 12,33
